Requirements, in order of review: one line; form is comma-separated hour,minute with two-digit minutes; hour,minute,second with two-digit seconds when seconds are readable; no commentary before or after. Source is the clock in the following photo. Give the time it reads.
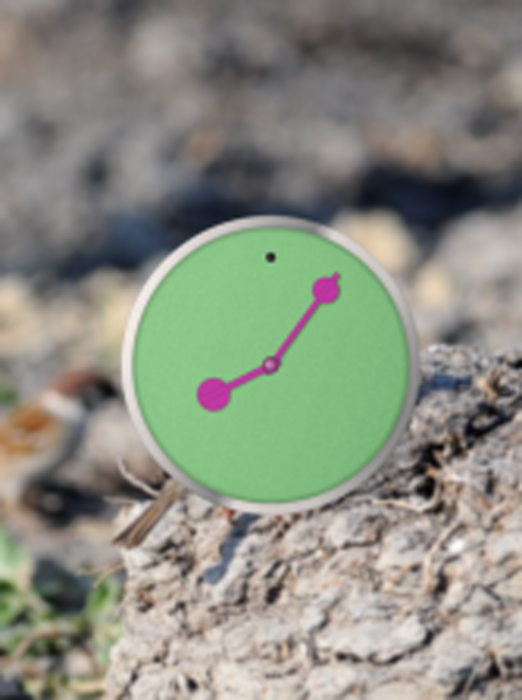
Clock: 8,06
